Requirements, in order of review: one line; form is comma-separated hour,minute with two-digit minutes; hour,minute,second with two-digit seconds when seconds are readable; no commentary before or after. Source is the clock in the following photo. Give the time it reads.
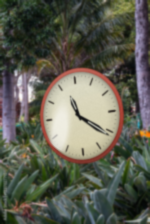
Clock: 11,21
